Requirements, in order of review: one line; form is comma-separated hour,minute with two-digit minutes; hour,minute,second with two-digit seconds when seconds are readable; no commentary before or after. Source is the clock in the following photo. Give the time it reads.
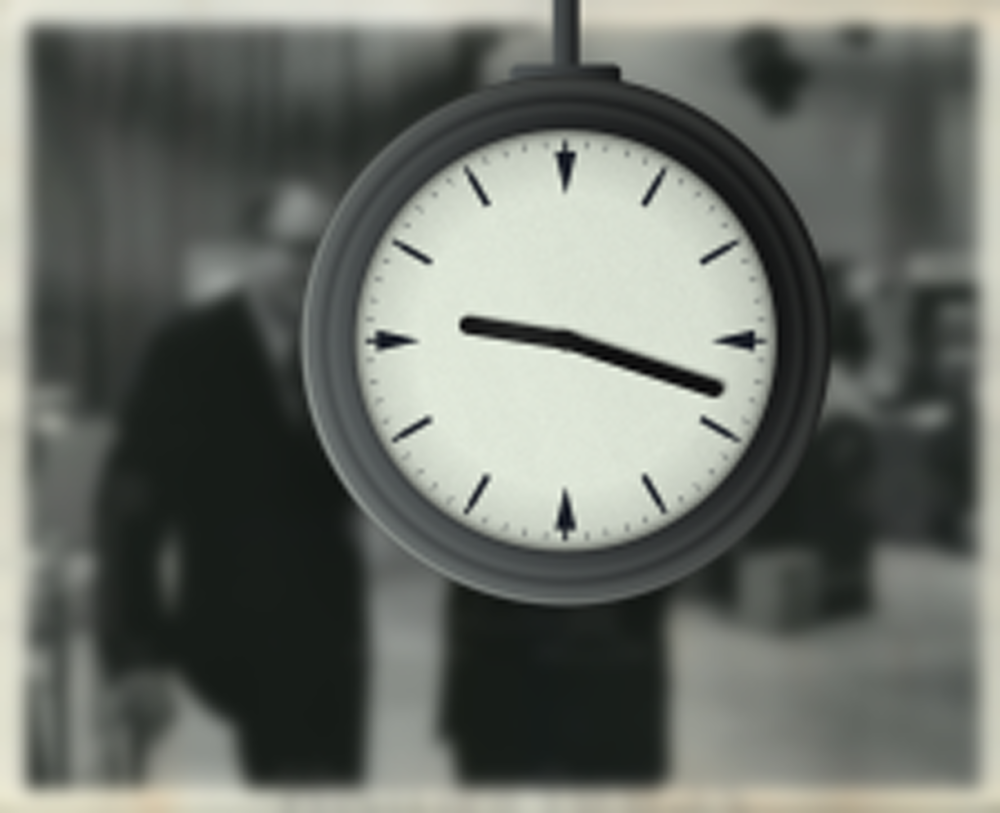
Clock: 9,18
